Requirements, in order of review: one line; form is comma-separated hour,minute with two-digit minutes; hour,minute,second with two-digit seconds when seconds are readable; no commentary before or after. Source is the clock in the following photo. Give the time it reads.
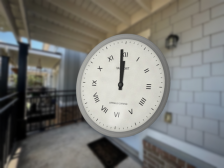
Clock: 11,59
